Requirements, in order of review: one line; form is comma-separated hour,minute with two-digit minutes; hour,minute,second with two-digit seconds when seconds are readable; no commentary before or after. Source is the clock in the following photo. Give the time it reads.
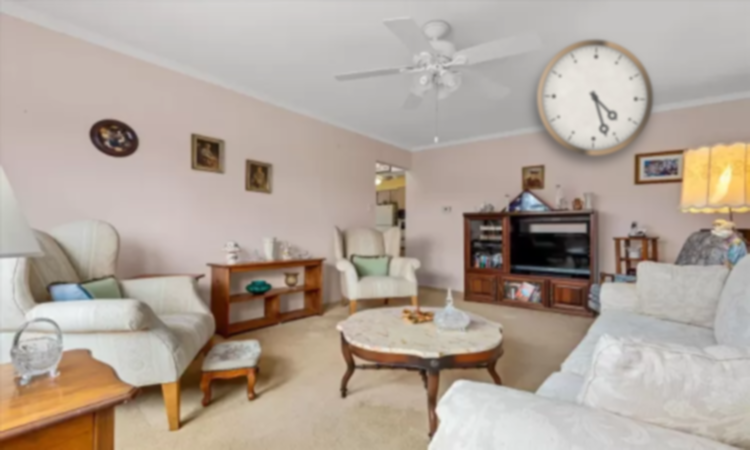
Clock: 4,27
